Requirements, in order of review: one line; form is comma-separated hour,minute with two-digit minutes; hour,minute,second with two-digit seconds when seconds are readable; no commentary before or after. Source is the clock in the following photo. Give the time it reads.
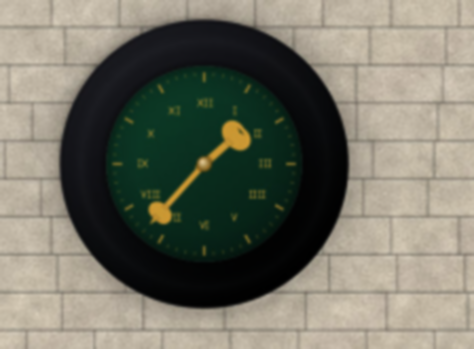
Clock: 1,37
